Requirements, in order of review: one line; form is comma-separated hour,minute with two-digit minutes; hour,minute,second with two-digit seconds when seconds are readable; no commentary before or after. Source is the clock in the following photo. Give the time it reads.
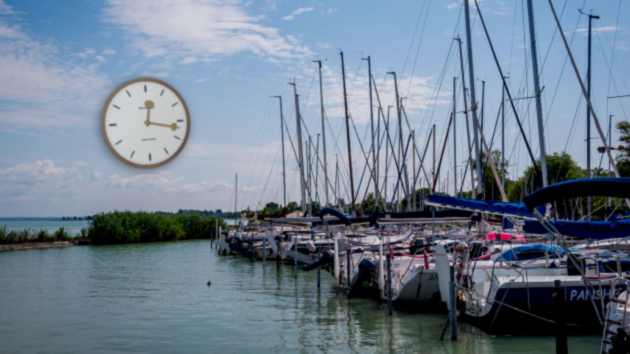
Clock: 12,17
